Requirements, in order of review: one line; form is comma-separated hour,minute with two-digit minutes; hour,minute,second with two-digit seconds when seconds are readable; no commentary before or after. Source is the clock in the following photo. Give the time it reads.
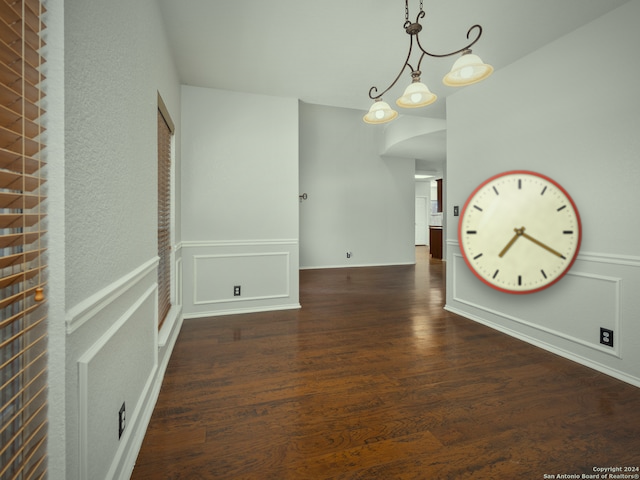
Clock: 7,20
